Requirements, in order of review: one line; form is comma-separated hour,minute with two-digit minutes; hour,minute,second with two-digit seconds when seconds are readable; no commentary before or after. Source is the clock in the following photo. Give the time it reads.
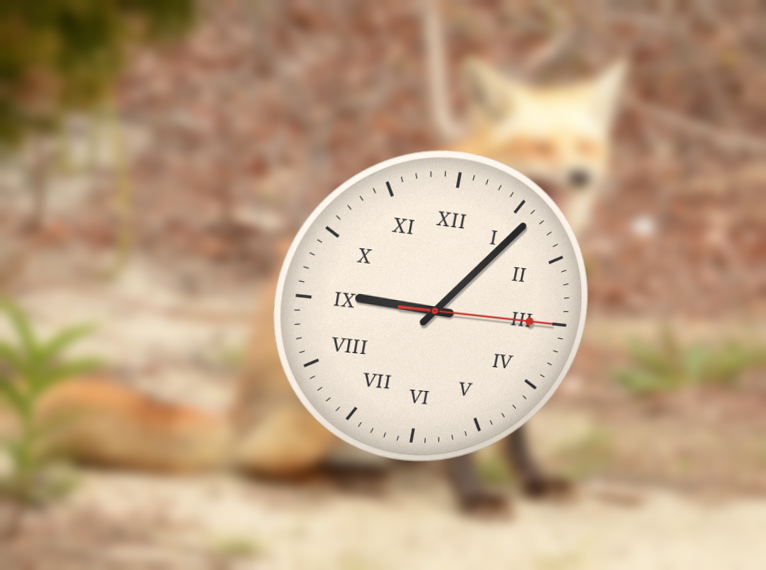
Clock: 9,06,15
